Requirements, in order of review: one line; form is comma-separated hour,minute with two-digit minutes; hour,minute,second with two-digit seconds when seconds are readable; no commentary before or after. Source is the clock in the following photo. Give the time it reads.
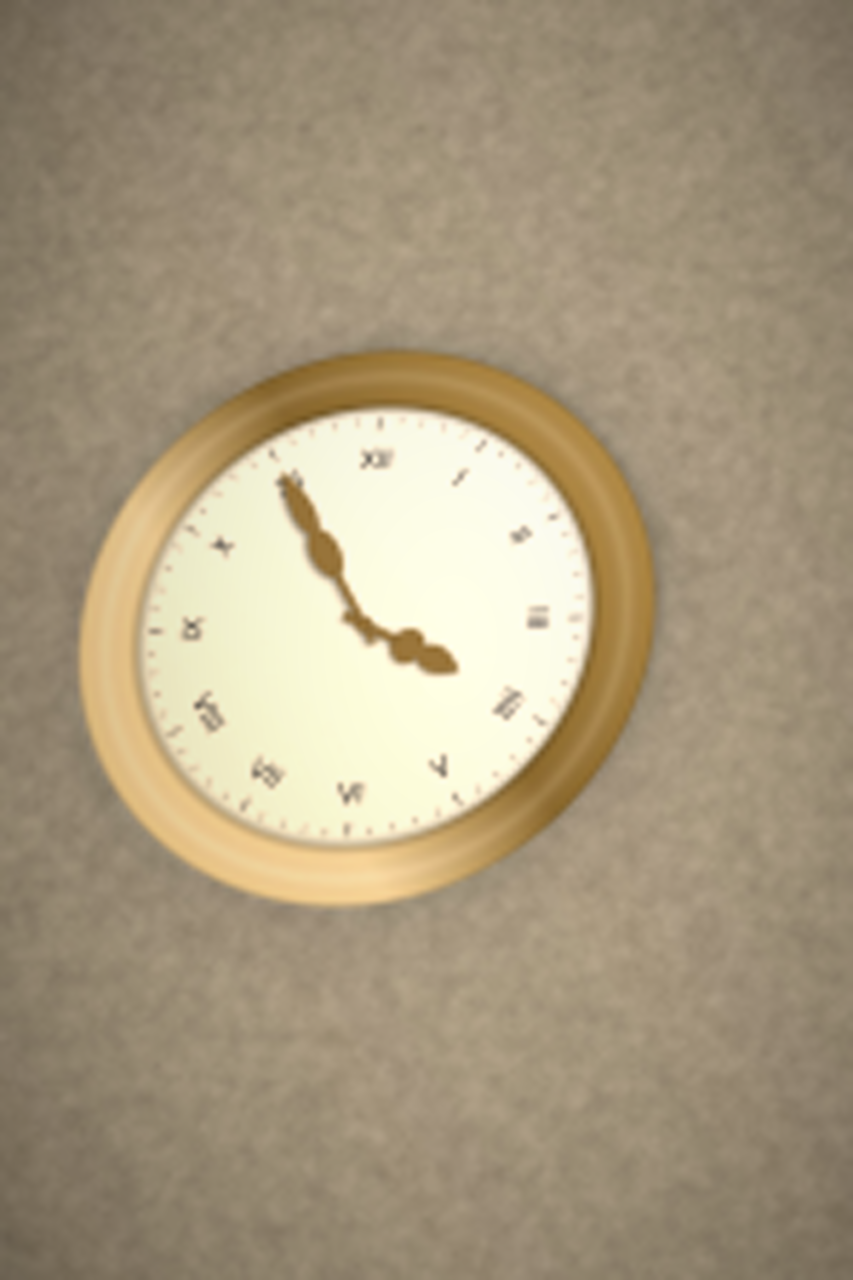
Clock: 3,55
